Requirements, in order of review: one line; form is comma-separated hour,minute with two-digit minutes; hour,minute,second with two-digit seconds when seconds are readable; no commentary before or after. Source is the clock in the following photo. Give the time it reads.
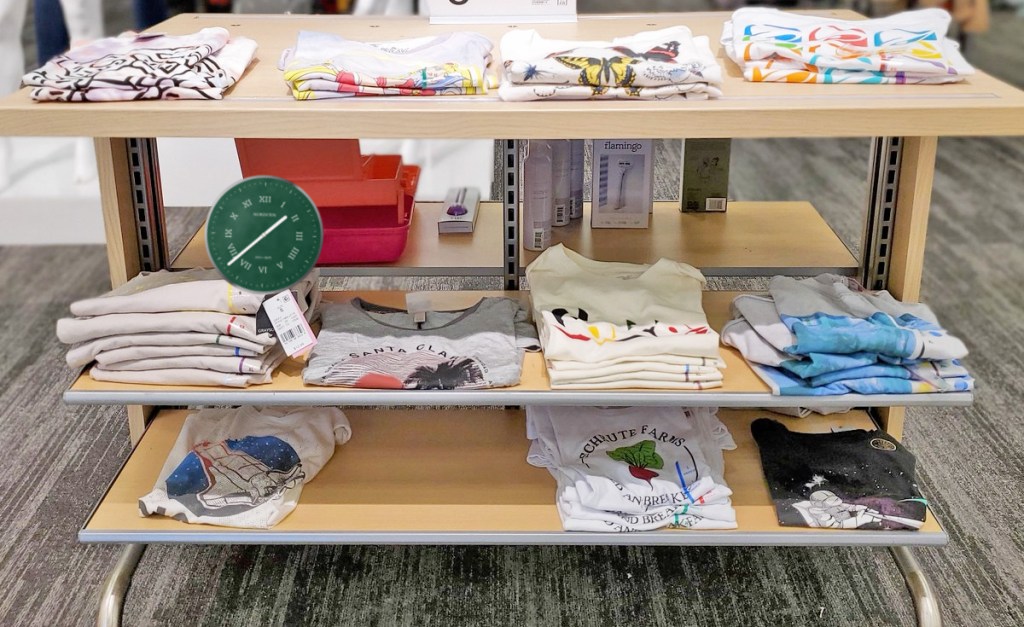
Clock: 1,38
